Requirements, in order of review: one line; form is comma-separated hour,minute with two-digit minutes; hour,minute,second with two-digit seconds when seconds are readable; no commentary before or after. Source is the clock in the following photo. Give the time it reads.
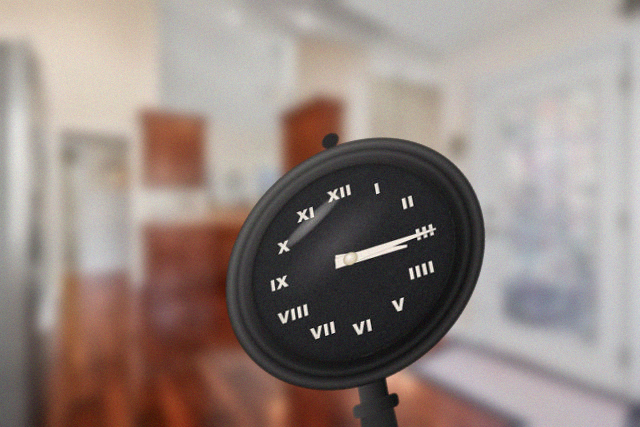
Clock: 3,15
